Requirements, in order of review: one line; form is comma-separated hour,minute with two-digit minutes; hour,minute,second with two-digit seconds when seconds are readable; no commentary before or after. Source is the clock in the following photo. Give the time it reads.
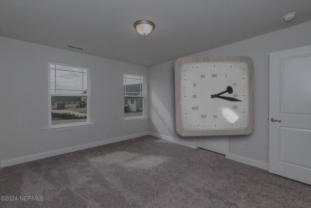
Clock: 2,17
